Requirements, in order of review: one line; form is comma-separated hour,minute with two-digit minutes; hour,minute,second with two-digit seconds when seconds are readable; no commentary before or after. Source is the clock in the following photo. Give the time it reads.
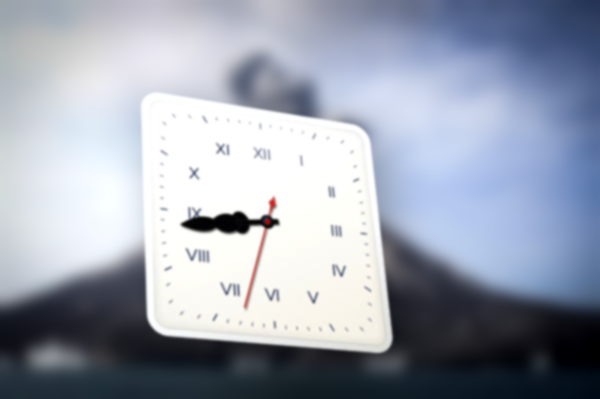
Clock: 8,43,33
